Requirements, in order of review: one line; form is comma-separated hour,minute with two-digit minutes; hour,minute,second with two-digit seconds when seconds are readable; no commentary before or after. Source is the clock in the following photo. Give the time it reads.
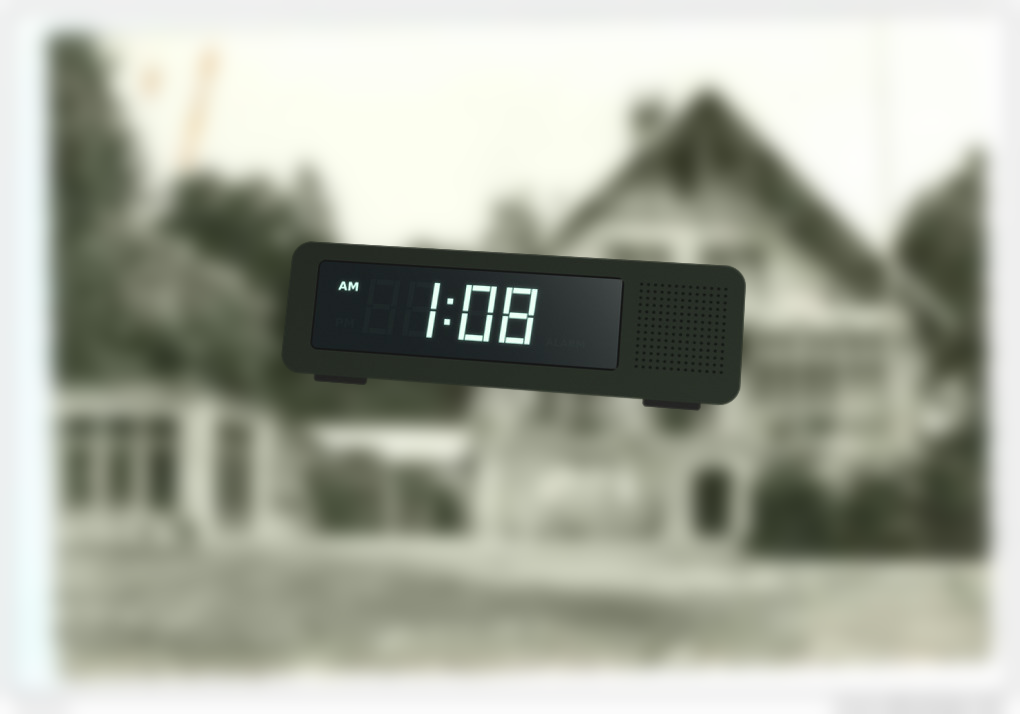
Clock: 1,08
